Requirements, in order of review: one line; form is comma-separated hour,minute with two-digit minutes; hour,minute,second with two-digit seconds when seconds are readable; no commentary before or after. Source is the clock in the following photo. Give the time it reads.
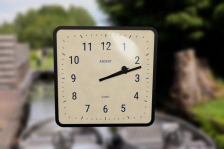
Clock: 2,12
